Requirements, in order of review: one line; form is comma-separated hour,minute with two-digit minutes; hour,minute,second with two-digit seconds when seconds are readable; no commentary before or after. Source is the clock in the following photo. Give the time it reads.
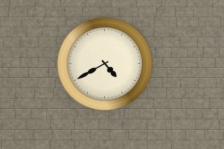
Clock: 4,40
